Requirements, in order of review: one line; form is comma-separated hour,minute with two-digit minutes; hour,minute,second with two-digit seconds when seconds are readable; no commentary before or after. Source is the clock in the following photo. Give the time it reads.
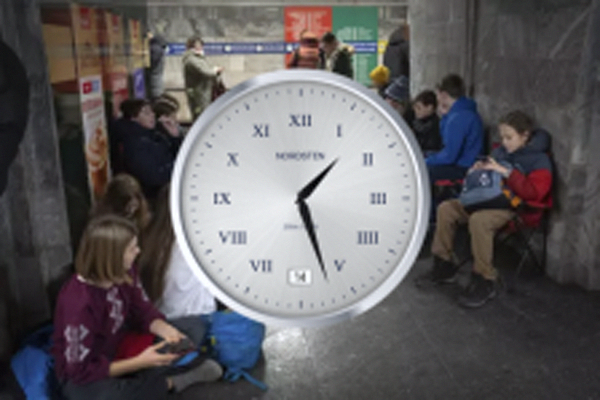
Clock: 1,27
